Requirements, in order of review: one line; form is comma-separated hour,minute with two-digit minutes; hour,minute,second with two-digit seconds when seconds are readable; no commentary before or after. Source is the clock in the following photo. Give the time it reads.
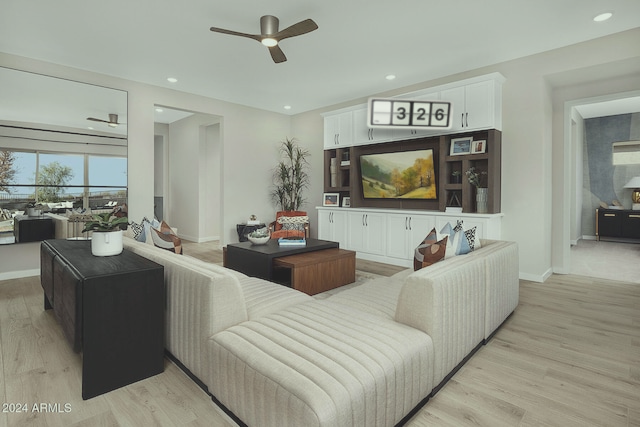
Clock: 3,26
